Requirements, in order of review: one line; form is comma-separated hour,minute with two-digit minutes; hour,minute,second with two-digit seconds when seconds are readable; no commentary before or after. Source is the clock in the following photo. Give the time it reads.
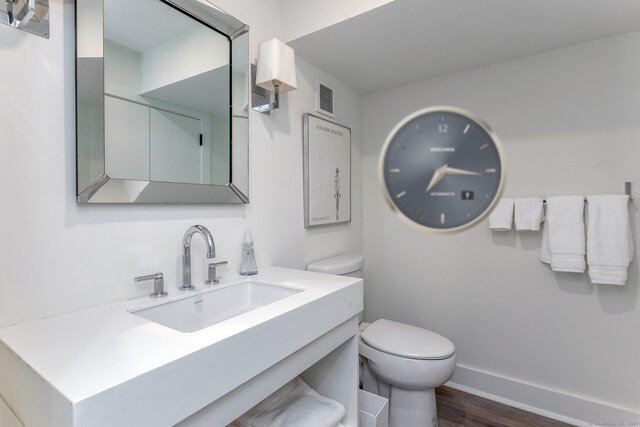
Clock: 7,16
